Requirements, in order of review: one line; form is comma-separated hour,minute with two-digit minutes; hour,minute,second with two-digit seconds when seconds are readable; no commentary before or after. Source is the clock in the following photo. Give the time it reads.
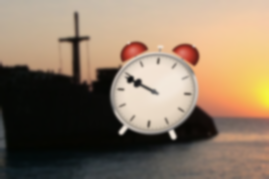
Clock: 9,49
